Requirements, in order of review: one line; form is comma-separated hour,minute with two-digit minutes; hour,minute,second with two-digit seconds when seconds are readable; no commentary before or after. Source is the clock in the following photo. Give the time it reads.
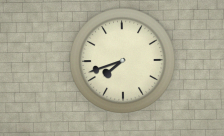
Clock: 7,42
